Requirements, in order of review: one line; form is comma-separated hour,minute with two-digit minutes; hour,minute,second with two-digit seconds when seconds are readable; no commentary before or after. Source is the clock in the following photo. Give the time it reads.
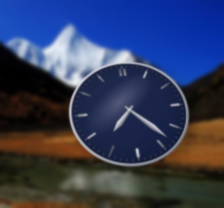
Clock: 7,23
